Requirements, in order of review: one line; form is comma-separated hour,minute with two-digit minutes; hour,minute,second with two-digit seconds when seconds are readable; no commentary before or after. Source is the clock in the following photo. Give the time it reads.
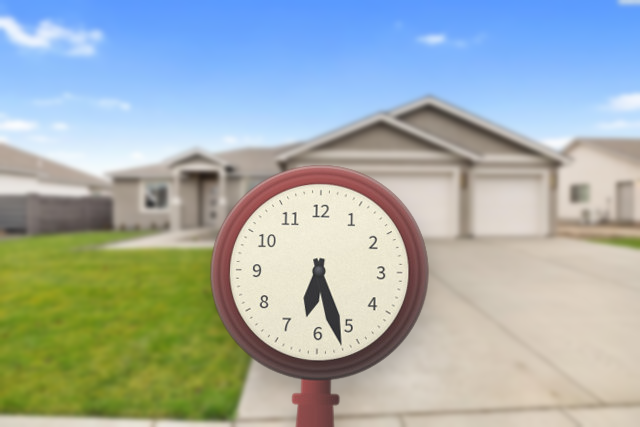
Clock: 6,27
